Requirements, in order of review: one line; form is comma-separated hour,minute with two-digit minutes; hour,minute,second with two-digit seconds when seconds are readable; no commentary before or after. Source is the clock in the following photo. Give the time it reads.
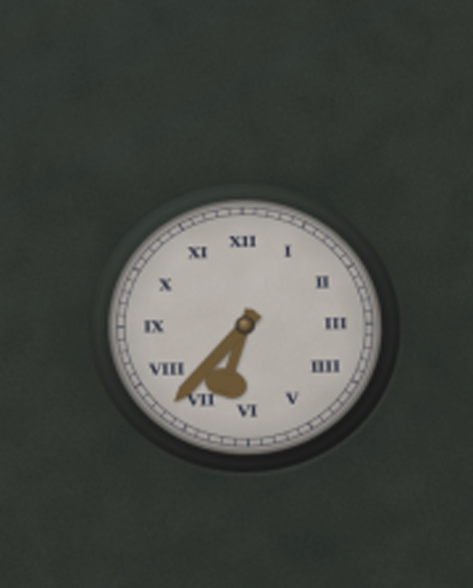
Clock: 6,37
